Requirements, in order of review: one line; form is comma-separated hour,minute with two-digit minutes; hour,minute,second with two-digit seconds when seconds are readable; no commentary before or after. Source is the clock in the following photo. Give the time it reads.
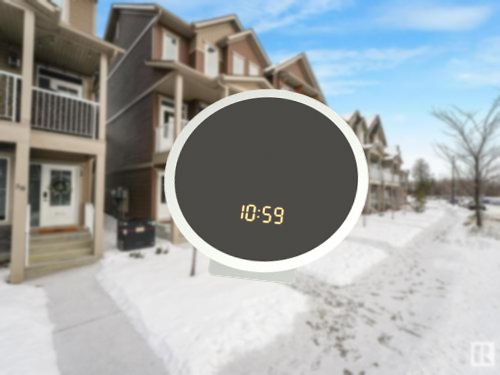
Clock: 10,59
